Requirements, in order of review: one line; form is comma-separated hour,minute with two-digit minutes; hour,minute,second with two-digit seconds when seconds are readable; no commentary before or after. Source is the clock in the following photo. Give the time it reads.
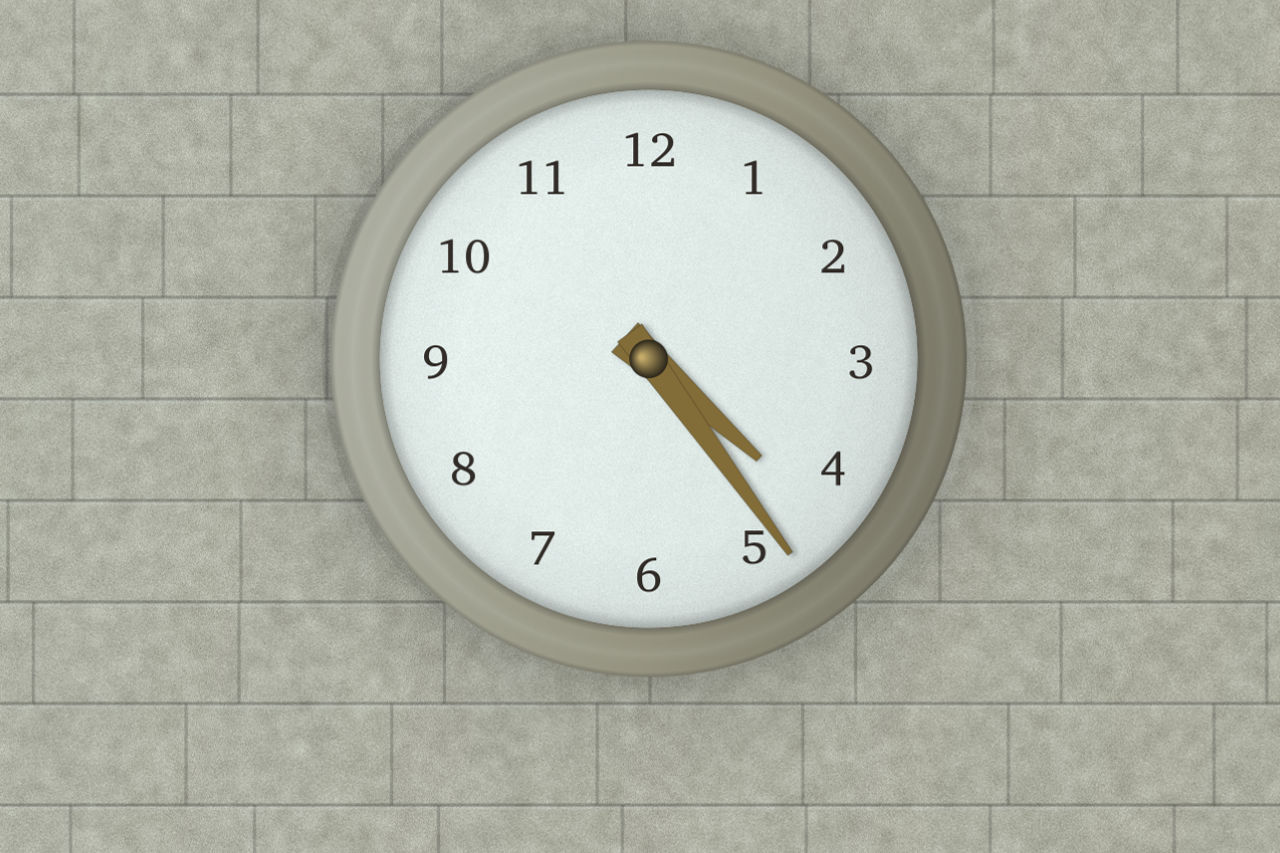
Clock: 4,24
